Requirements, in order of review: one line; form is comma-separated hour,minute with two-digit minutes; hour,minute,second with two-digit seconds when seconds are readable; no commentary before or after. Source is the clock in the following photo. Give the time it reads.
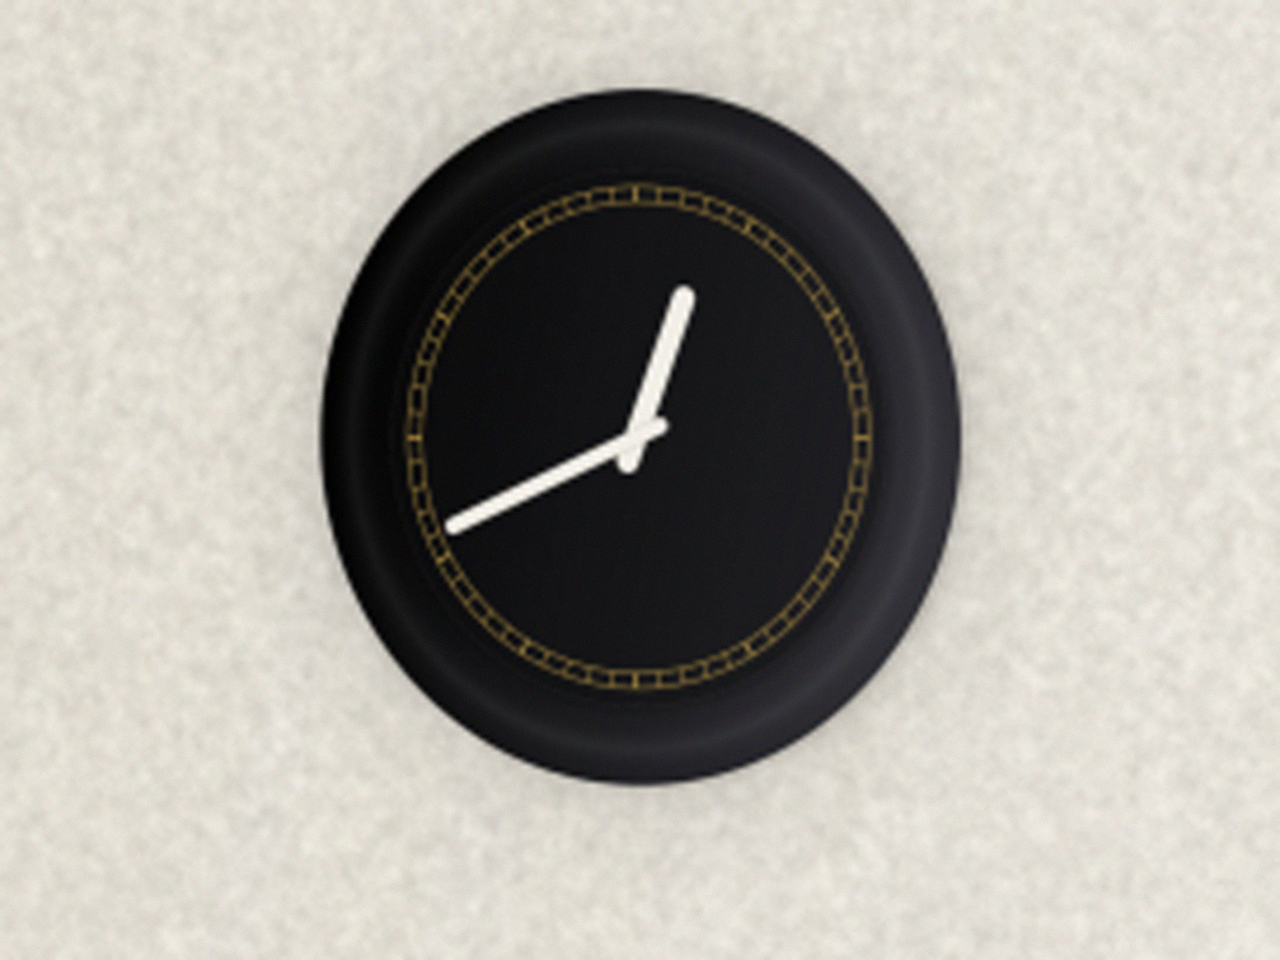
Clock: 12,41
